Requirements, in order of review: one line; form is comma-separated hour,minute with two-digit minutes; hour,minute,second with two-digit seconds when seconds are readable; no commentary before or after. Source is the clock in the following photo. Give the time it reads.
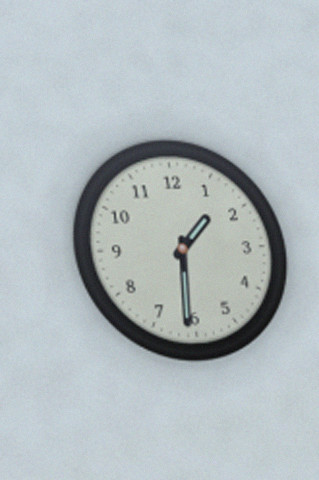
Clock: 1,31
